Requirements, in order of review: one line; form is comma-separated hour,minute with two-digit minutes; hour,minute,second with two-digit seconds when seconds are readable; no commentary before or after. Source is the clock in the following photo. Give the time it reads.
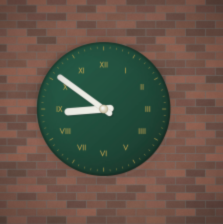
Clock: 8,51
